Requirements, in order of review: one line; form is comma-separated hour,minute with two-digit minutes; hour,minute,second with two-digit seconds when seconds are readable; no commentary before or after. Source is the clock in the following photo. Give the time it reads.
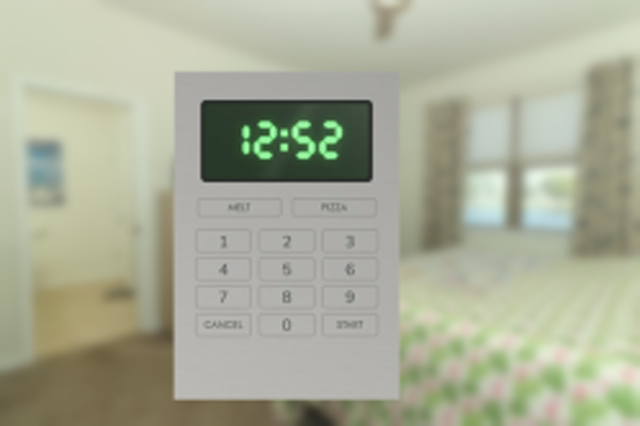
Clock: 12,52
